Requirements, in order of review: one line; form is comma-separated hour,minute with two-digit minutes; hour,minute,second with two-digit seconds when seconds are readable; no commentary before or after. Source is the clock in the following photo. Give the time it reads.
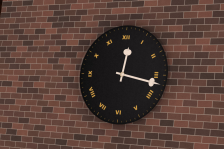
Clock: 12,17
